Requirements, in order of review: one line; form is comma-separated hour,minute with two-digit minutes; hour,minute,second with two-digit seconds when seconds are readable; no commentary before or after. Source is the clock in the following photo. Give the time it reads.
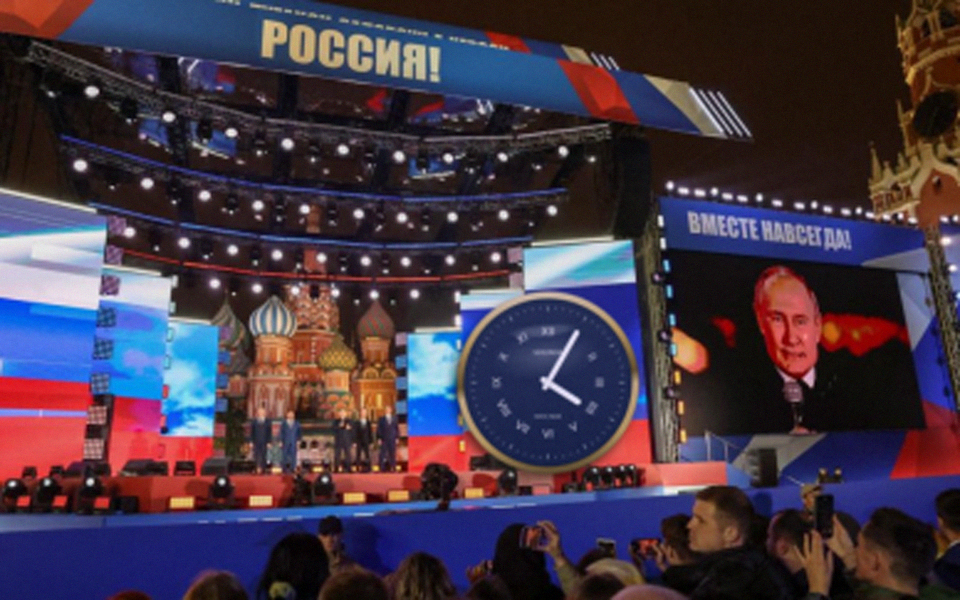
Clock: 4,05
